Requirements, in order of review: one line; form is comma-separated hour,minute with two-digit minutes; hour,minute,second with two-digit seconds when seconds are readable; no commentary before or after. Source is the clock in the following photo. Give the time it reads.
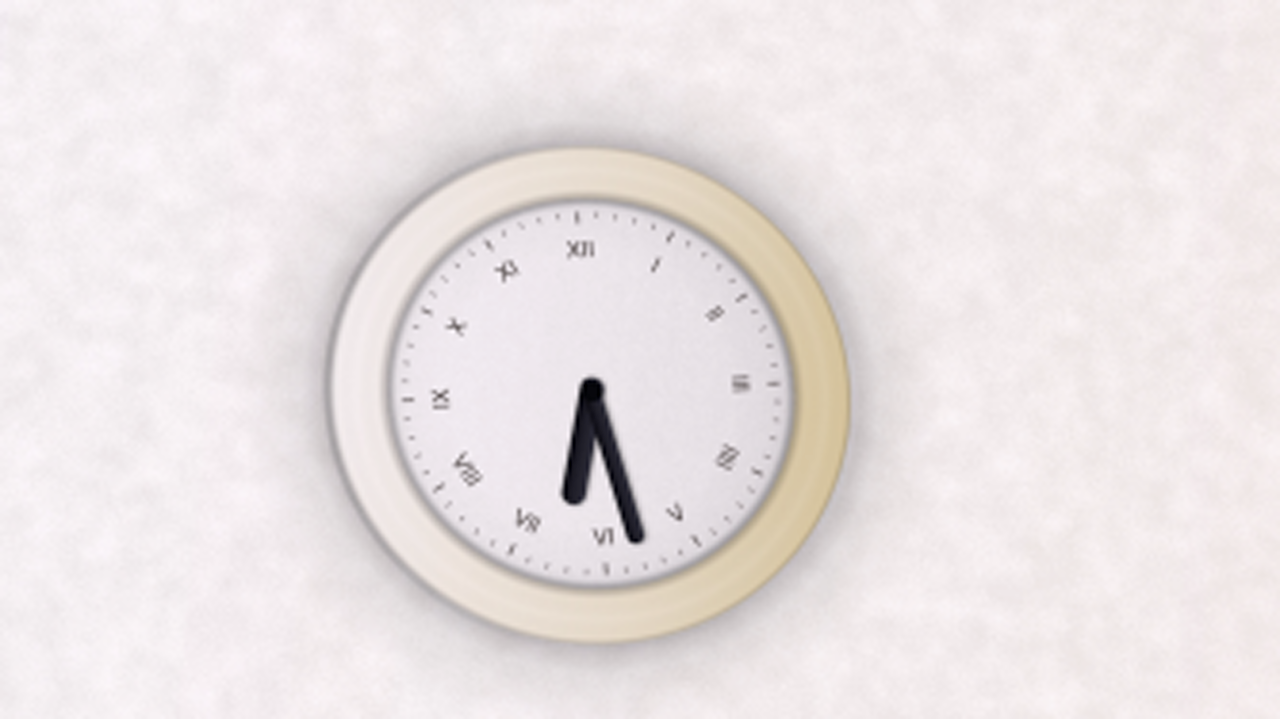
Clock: 6,28
